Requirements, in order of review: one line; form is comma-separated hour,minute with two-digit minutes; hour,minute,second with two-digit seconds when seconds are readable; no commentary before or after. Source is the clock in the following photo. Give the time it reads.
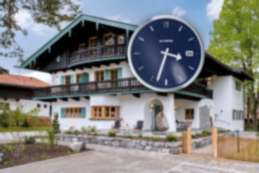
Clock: 3,33
